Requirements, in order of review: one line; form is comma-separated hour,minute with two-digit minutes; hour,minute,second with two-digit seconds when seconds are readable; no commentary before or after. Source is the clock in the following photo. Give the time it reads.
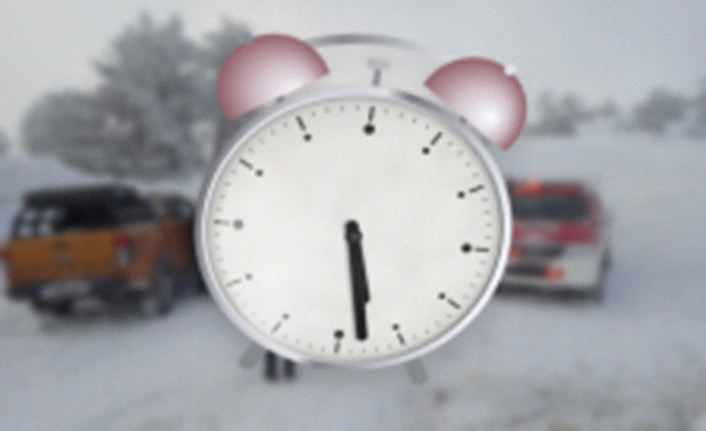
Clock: 5,28
